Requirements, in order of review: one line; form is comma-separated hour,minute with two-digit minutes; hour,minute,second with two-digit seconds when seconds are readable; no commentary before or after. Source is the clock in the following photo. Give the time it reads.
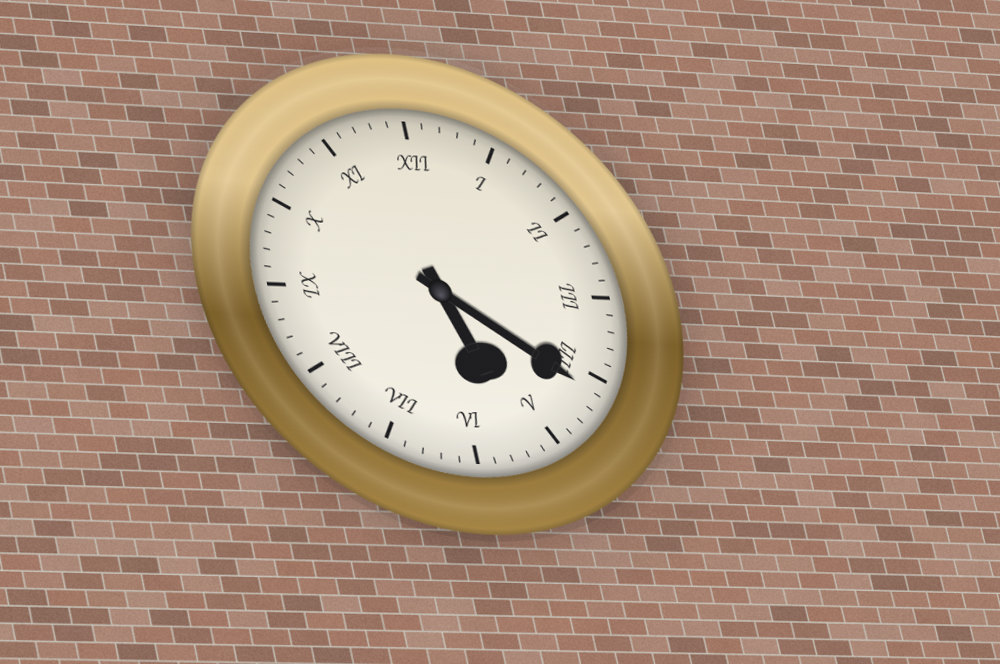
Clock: 5,21
